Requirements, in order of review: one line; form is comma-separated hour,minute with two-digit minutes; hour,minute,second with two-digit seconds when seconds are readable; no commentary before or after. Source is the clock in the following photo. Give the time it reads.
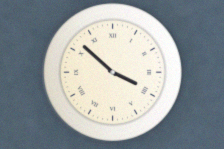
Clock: 3,52
